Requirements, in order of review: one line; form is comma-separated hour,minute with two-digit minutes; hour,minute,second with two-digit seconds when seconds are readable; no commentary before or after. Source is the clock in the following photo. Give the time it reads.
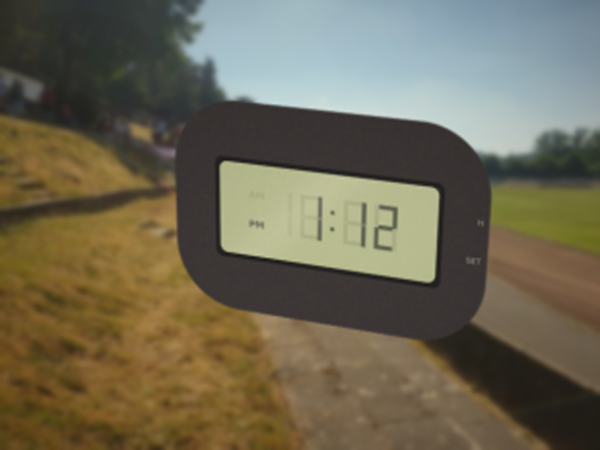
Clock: 1,12
